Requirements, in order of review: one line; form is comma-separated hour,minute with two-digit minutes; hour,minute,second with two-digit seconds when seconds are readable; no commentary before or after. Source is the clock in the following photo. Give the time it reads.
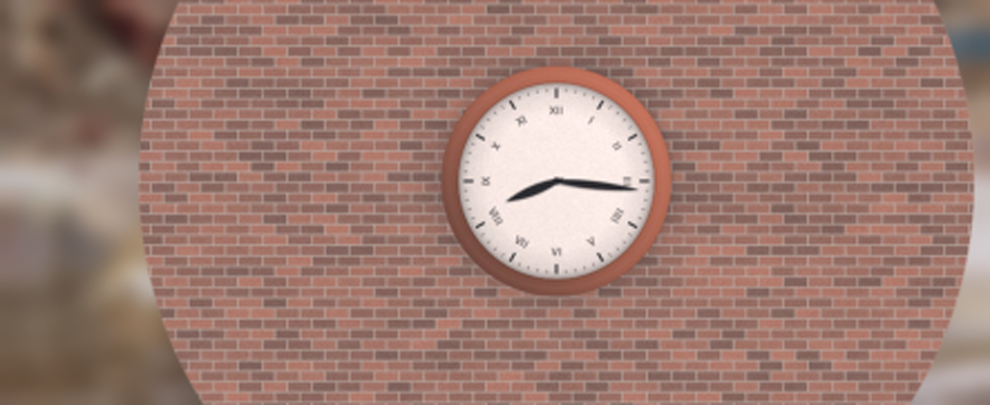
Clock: 8,16
